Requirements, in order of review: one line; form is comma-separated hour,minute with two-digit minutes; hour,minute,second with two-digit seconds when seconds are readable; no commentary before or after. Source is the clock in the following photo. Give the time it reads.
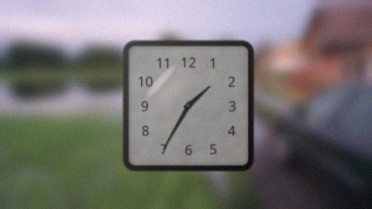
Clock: 1,35
